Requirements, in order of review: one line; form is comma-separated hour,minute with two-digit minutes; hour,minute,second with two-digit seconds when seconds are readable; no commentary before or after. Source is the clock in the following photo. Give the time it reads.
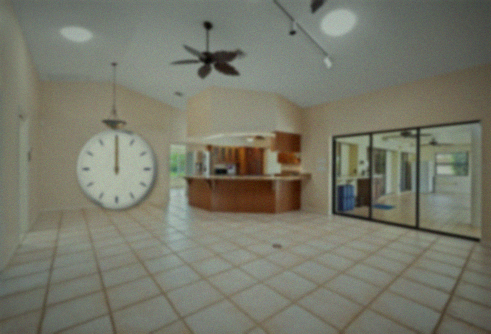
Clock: 12,00
